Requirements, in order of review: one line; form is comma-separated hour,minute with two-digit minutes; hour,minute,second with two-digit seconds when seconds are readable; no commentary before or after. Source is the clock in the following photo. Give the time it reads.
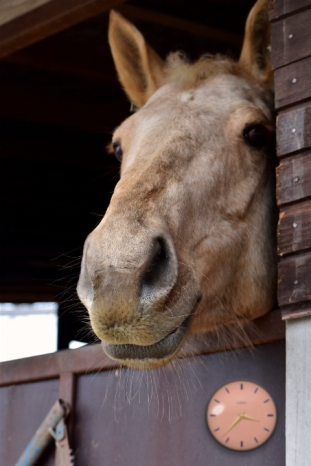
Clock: 3,37
